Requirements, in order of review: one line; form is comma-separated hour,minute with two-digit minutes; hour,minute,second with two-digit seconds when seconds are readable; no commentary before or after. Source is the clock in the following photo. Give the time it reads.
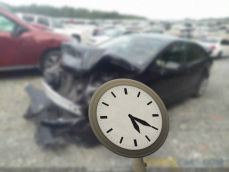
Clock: 5,20
